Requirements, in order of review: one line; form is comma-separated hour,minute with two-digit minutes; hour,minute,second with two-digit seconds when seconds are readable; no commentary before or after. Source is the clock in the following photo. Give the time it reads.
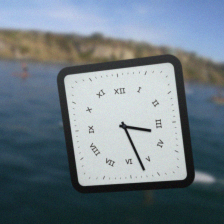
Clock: 3,27
